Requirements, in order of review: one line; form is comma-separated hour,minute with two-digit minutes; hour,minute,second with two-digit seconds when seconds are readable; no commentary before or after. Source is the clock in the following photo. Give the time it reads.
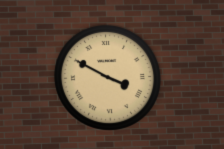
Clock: 3,50
